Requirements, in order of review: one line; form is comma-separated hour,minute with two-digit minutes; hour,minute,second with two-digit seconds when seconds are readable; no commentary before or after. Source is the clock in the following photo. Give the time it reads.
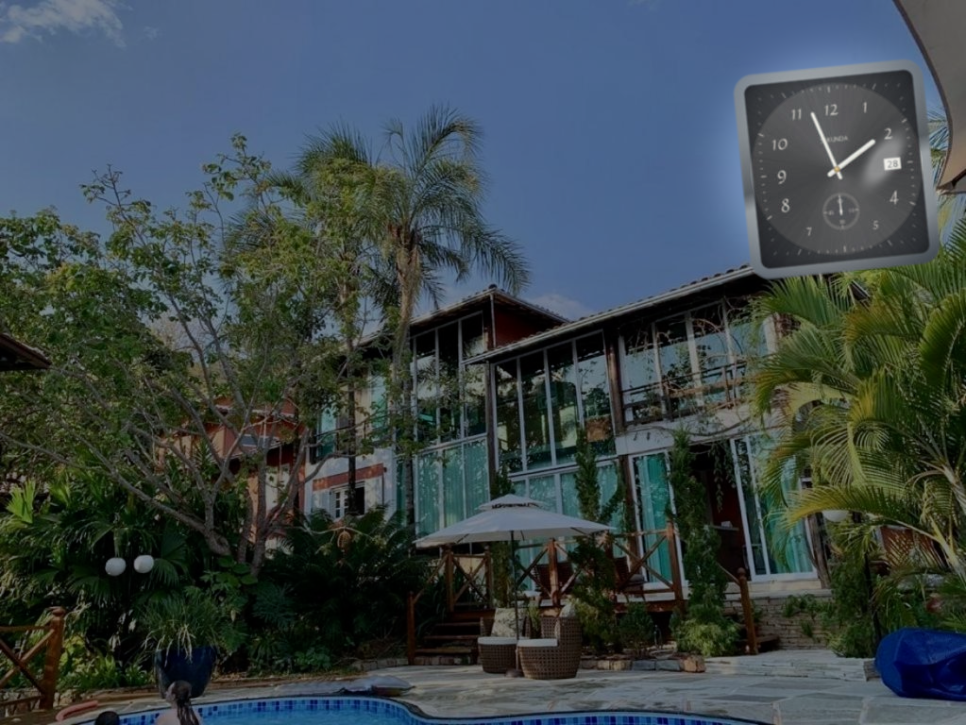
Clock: 1,57
